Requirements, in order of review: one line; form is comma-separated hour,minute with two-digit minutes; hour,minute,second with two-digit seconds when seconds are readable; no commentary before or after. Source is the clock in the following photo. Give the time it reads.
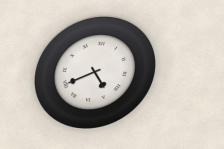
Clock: 4,40
